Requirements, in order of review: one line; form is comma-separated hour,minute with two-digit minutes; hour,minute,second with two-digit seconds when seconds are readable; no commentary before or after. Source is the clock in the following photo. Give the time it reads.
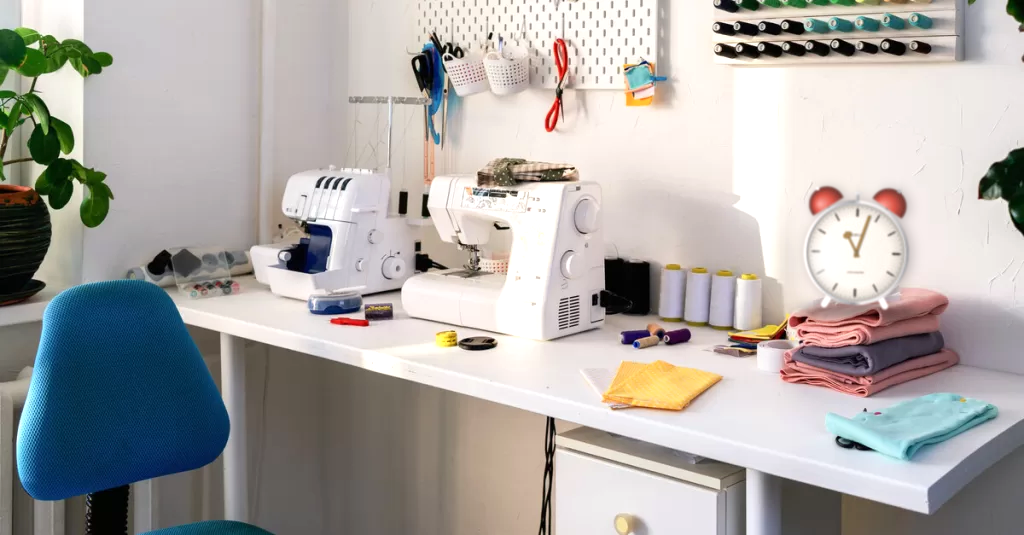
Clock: 11,03
